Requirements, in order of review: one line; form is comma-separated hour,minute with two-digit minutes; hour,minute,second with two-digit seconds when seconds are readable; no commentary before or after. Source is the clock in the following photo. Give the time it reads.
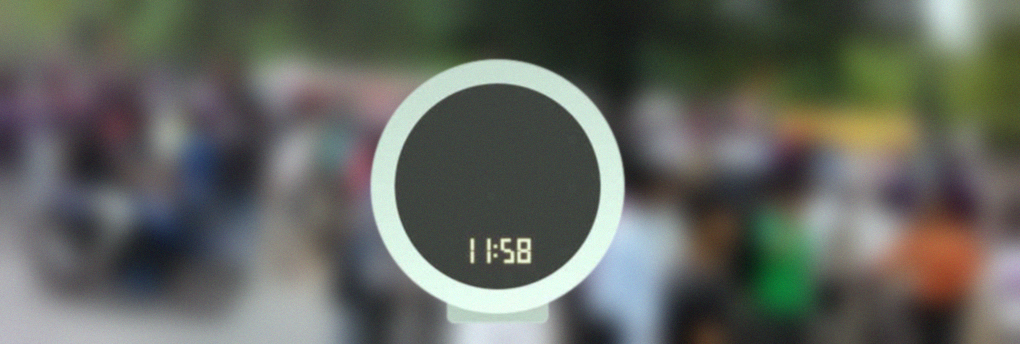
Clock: 11,58
